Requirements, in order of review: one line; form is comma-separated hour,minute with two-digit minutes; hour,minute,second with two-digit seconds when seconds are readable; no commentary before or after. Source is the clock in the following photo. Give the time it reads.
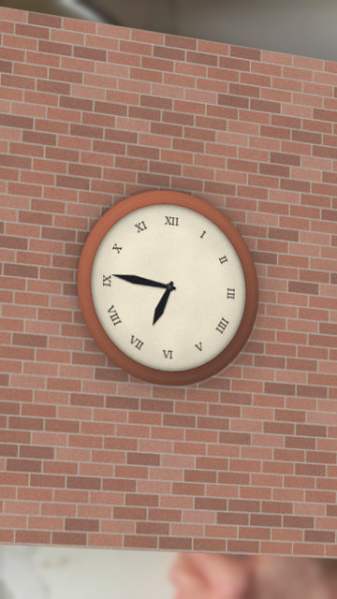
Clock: 6,46
